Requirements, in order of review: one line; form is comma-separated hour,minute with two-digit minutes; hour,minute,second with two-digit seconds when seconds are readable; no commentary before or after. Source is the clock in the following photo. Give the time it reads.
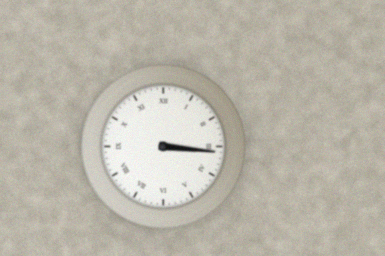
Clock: 3,16
